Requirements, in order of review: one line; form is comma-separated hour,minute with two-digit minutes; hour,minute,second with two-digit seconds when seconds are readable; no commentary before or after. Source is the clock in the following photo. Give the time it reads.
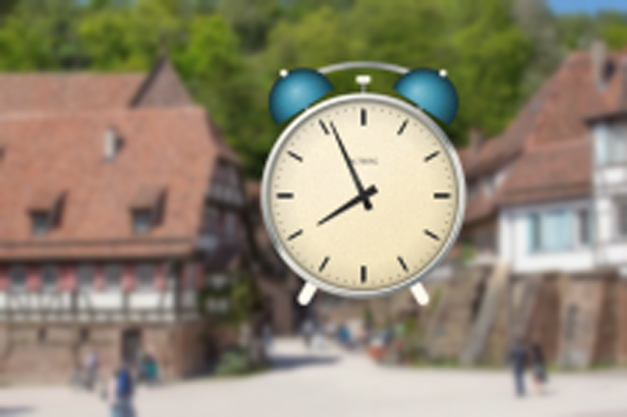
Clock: 7,56
